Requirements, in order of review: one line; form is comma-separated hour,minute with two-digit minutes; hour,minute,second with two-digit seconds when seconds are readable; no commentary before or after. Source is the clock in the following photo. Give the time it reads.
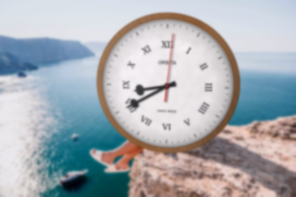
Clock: 8,40,01
